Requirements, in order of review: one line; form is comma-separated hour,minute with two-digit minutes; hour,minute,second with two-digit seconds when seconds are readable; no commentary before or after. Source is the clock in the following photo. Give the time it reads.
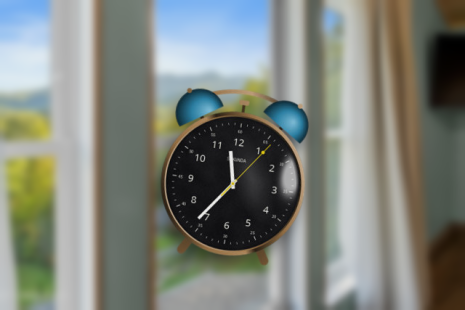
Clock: 11,36,06
